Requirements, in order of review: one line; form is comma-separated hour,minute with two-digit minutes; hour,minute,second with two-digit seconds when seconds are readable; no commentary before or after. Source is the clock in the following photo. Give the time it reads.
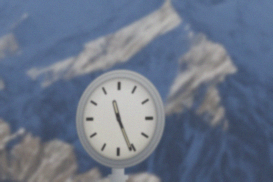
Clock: 11,26
